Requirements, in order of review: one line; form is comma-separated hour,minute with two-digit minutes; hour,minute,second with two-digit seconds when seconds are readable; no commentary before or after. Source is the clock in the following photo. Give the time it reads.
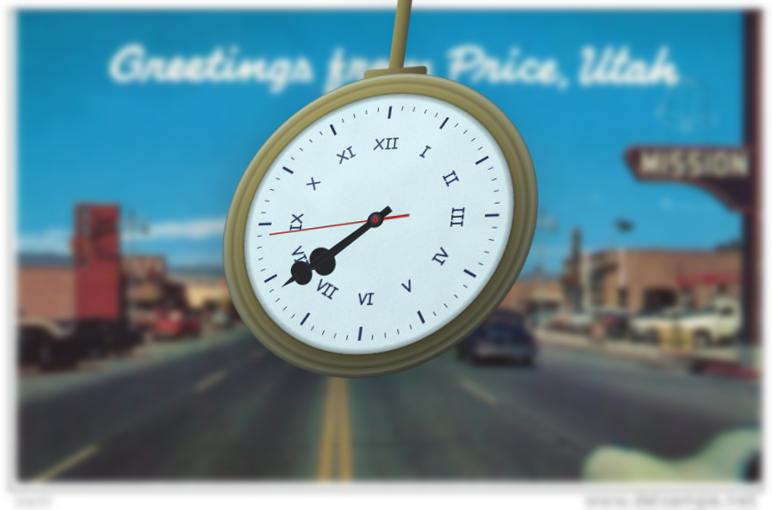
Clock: 7,38,44
